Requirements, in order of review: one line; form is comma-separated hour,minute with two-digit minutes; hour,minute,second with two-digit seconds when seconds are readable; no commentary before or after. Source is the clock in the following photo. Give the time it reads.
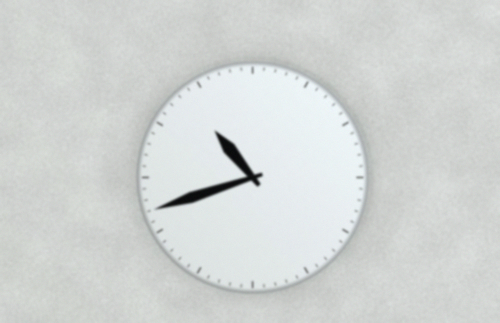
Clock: 10,42
